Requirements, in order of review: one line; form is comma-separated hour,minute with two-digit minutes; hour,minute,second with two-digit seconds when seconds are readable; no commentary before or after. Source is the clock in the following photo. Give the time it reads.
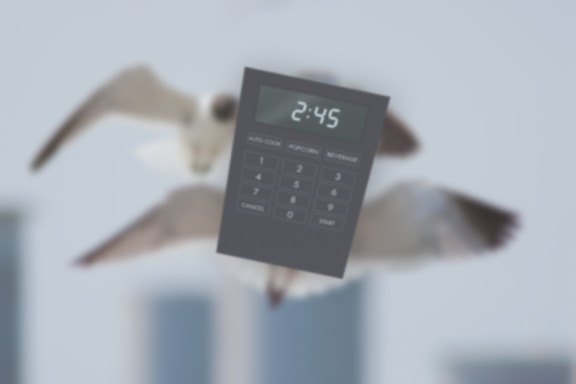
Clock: 2,45
